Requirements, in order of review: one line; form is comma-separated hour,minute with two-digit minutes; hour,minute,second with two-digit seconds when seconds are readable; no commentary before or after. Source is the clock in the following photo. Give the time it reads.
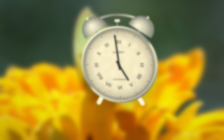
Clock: 4,59
